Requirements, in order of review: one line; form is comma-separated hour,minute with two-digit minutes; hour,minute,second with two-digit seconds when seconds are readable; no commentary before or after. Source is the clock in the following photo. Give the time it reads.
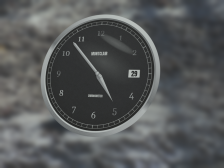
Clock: 4,53
